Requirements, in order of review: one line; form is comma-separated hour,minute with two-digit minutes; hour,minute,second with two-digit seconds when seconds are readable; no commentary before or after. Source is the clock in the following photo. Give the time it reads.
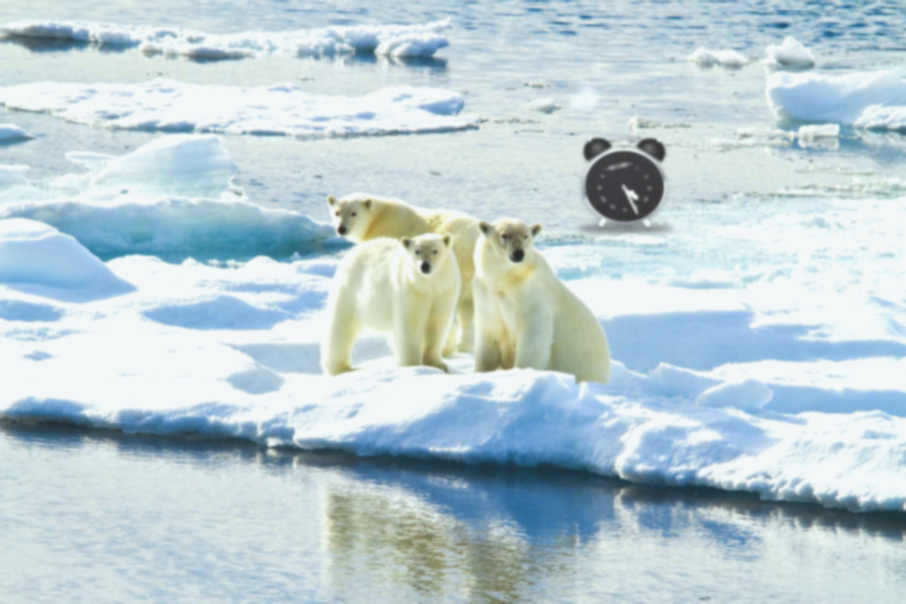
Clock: 4,26
